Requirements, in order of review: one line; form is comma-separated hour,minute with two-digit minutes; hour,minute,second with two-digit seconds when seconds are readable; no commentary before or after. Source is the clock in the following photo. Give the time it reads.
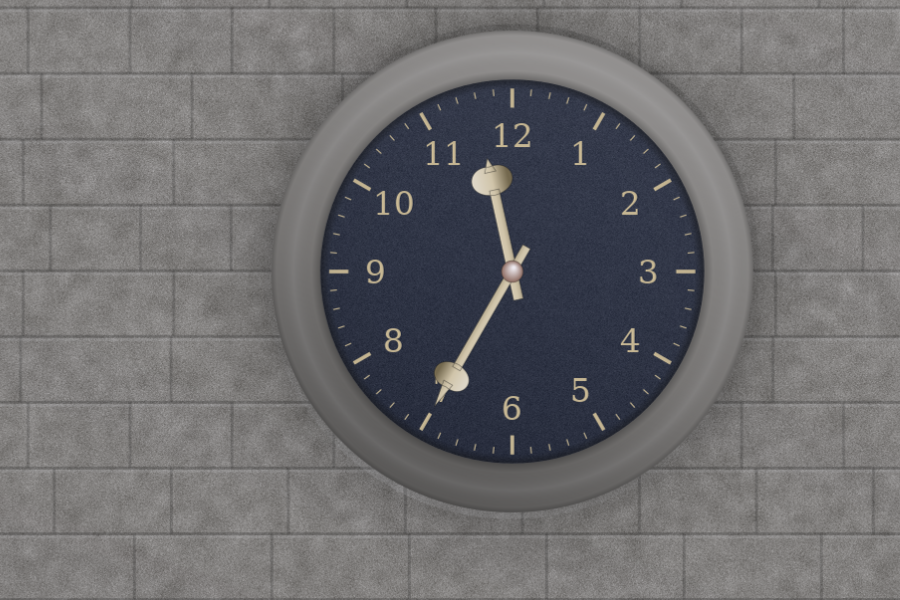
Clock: 11,35
